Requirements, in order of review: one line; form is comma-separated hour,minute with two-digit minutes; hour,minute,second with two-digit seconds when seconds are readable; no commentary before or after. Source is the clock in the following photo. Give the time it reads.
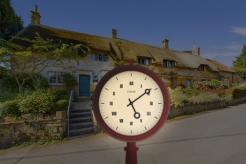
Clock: 5,09
